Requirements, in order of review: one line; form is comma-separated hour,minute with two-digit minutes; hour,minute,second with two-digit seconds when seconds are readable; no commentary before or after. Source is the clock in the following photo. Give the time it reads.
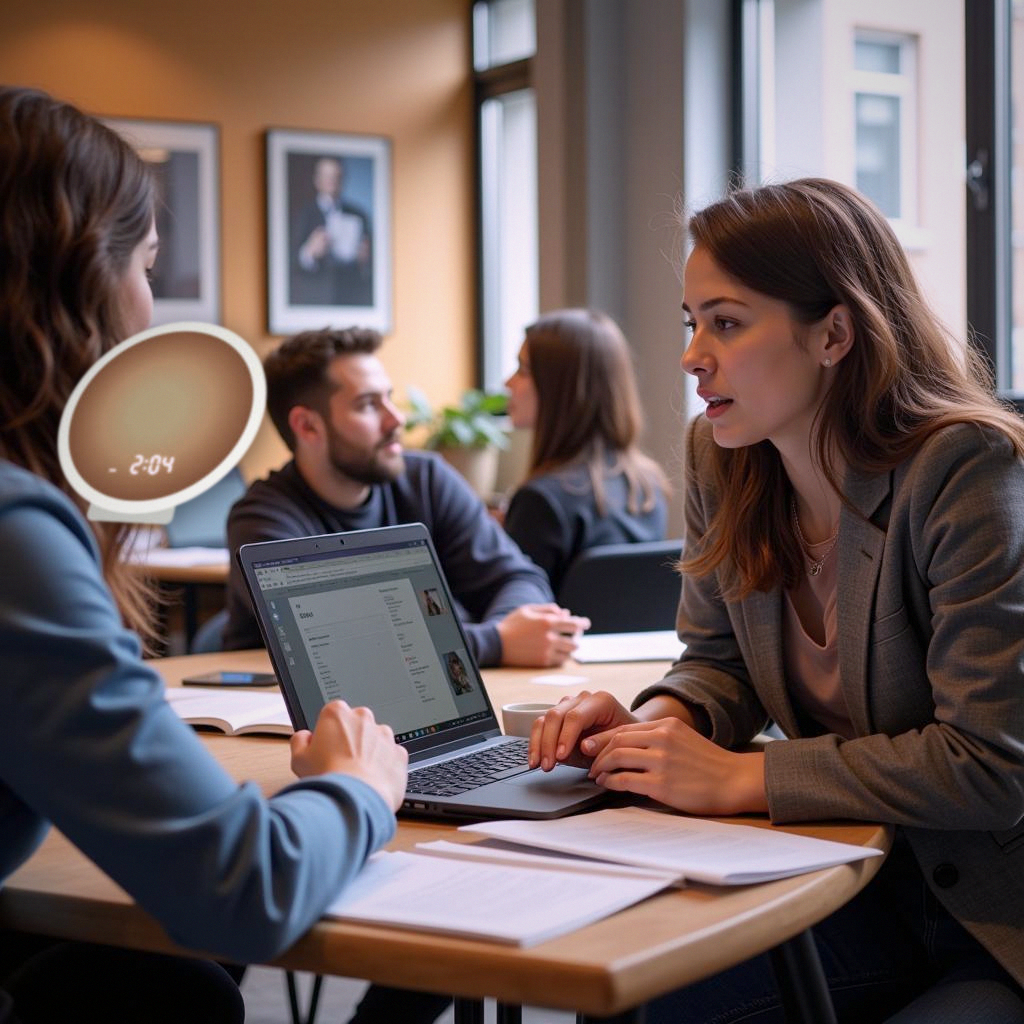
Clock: 2,04
